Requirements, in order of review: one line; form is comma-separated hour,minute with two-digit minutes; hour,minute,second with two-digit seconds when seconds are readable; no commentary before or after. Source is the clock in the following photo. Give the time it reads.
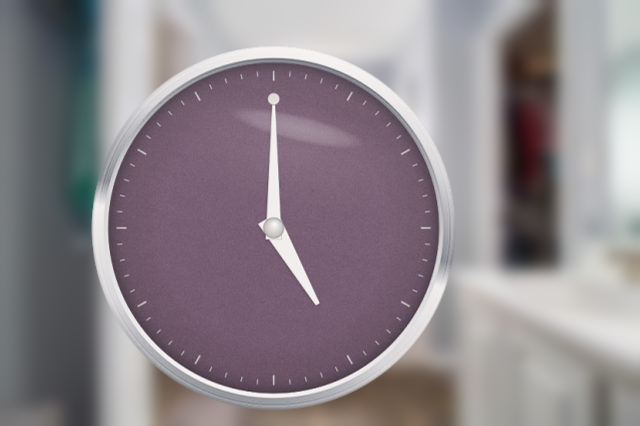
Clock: 5,00
